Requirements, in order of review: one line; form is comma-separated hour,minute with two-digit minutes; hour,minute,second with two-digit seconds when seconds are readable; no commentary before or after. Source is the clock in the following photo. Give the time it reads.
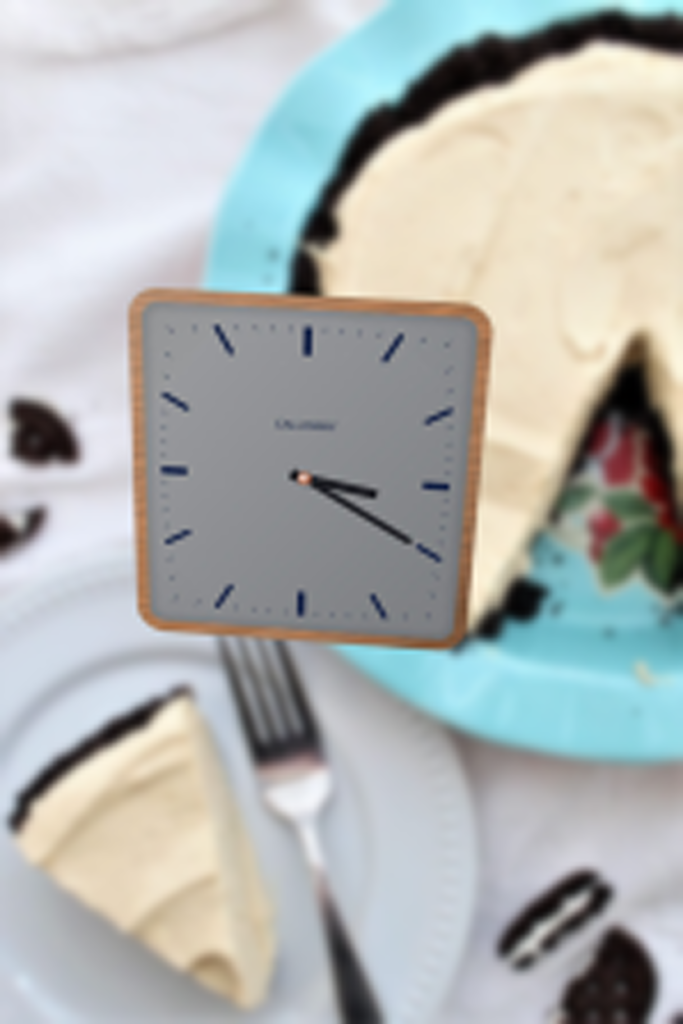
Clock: 3,20
